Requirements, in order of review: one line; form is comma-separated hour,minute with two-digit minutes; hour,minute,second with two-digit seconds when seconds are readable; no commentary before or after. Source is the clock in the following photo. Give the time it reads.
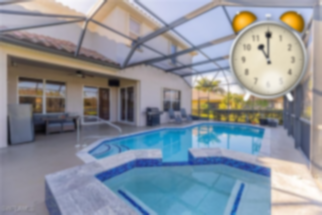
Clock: 11,00
